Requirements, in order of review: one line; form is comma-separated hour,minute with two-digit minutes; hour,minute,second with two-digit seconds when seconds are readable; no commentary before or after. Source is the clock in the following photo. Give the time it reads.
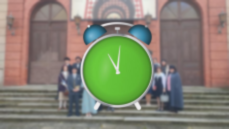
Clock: 11,01
